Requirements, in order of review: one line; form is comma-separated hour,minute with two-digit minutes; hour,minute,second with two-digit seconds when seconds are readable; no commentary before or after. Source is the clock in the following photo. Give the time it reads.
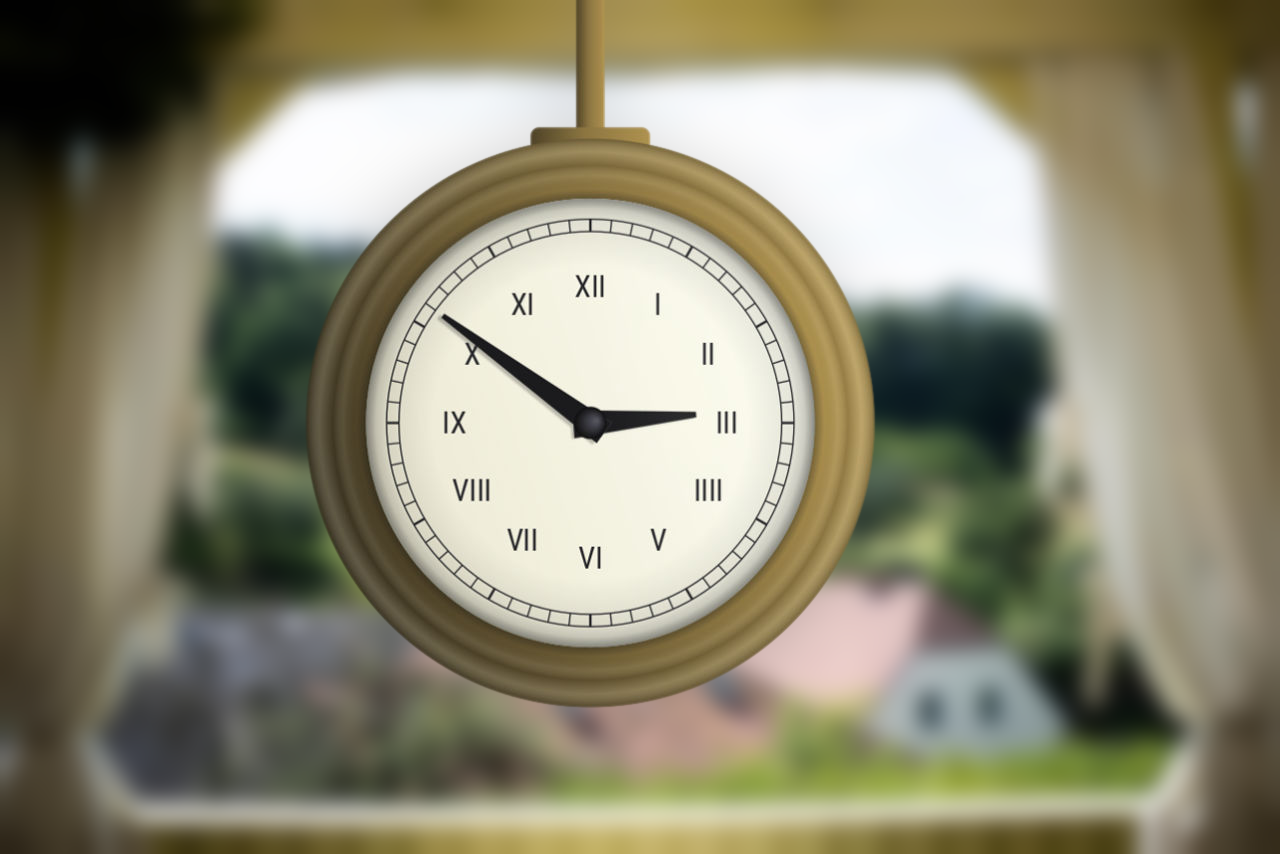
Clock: 2,51
